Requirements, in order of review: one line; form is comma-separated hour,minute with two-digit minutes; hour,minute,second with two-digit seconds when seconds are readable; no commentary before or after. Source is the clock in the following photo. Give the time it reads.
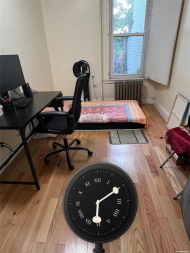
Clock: 6,10
